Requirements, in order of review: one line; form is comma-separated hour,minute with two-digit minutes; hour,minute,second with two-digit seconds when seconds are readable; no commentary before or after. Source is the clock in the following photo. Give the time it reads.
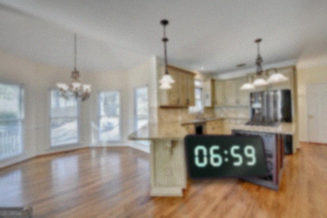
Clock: 6,59
